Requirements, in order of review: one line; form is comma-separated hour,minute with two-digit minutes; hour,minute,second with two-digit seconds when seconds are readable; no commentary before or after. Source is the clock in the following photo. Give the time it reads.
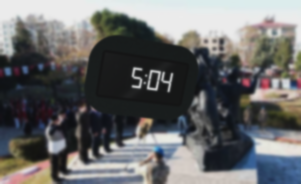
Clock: 5,04
